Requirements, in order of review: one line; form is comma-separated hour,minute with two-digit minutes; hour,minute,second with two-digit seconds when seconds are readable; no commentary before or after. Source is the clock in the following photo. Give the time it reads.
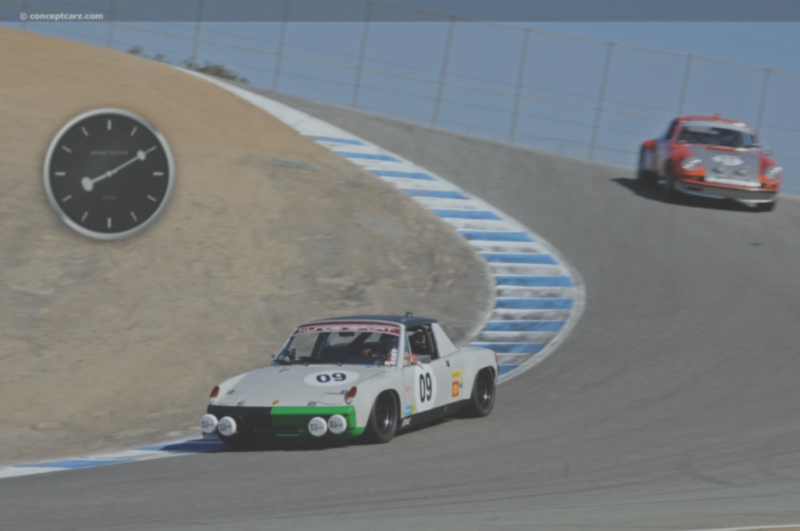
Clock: 8,10
